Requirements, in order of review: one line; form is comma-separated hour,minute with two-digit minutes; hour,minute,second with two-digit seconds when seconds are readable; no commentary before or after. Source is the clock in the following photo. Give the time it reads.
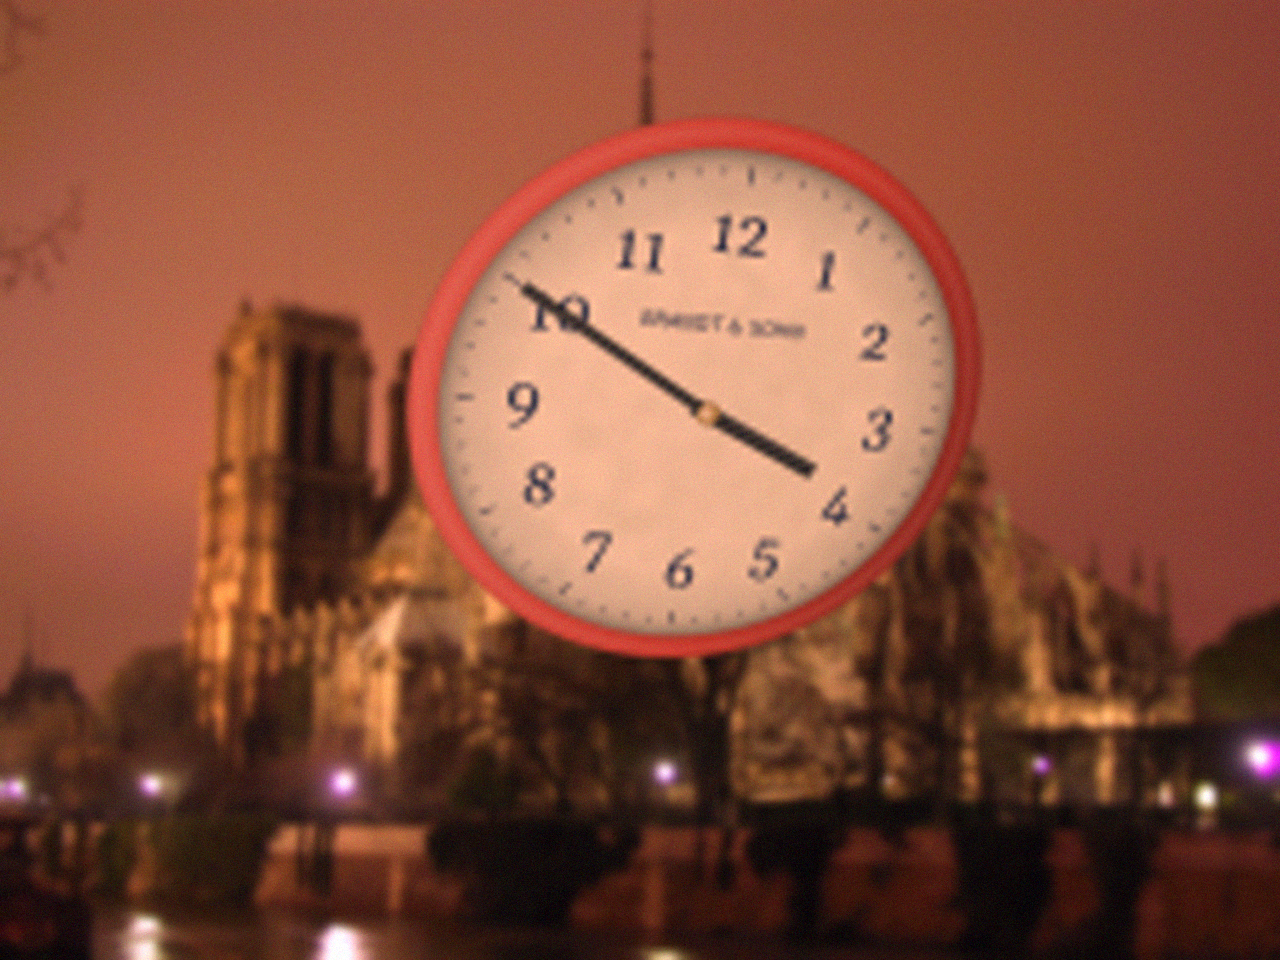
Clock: 3,50
